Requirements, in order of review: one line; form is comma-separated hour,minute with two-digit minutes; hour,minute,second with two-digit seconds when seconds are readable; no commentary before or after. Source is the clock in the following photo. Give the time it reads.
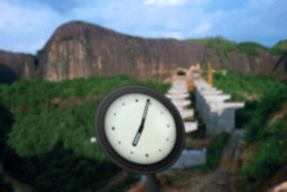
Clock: 7,04
